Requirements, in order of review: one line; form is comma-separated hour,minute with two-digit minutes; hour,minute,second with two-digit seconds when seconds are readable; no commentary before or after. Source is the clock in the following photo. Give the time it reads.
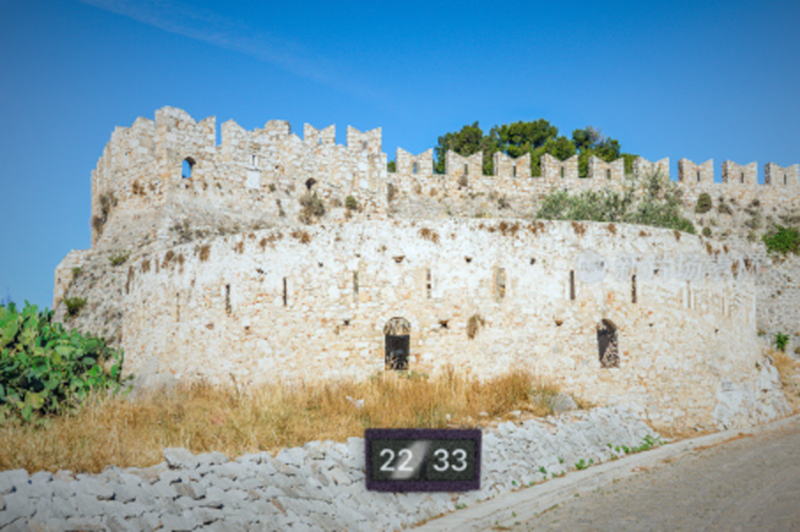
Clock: 22,33
